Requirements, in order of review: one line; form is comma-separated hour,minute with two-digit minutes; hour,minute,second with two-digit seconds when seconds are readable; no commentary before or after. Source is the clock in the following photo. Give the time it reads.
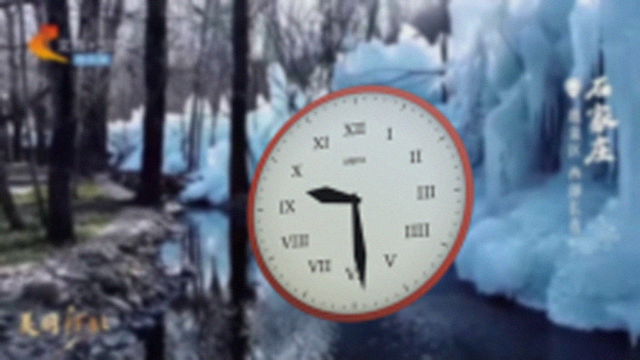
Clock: 9,29
